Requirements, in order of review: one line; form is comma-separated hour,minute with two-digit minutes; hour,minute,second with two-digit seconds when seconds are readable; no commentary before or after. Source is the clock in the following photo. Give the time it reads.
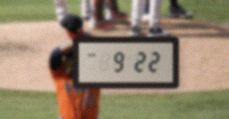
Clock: 9,22
